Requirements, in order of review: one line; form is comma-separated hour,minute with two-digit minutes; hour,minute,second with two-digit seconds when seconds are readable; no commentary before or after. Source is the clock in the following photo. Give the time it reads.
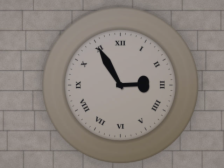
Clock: 2,55
